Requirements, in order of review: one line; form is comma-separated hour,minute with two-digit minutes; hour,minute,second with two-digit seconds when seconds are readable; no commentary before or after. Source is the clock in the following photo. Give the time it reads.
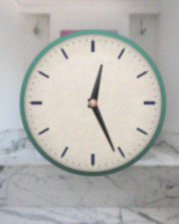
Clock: 12,26
